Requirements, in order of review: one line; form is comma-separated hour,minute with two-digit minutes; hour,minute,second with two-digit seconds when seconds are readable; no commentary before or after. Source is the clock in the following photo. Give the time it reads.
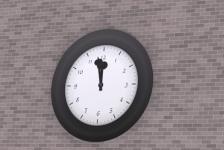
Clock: 11,58
